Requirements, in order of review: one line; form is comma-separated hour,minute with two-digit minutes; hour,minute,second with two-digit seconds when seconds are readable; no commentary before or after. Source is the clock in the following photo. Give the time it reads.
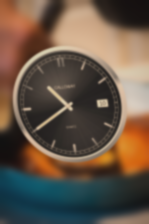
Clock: 10,40
